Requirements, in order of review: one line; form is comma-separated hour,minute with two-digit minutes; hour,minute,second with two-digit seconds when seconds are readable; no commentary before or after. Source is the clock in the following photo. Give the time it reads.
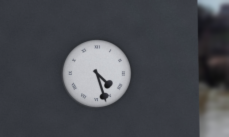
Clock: 4,27
